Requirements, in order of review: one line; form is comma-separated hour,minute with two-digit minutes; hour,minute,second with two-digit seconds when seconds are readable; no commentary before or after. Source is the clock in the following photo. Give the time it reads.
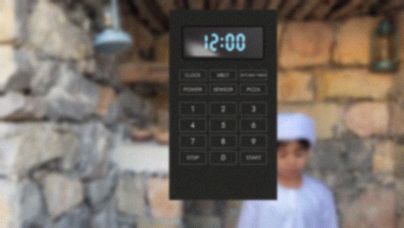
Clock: 12,00
